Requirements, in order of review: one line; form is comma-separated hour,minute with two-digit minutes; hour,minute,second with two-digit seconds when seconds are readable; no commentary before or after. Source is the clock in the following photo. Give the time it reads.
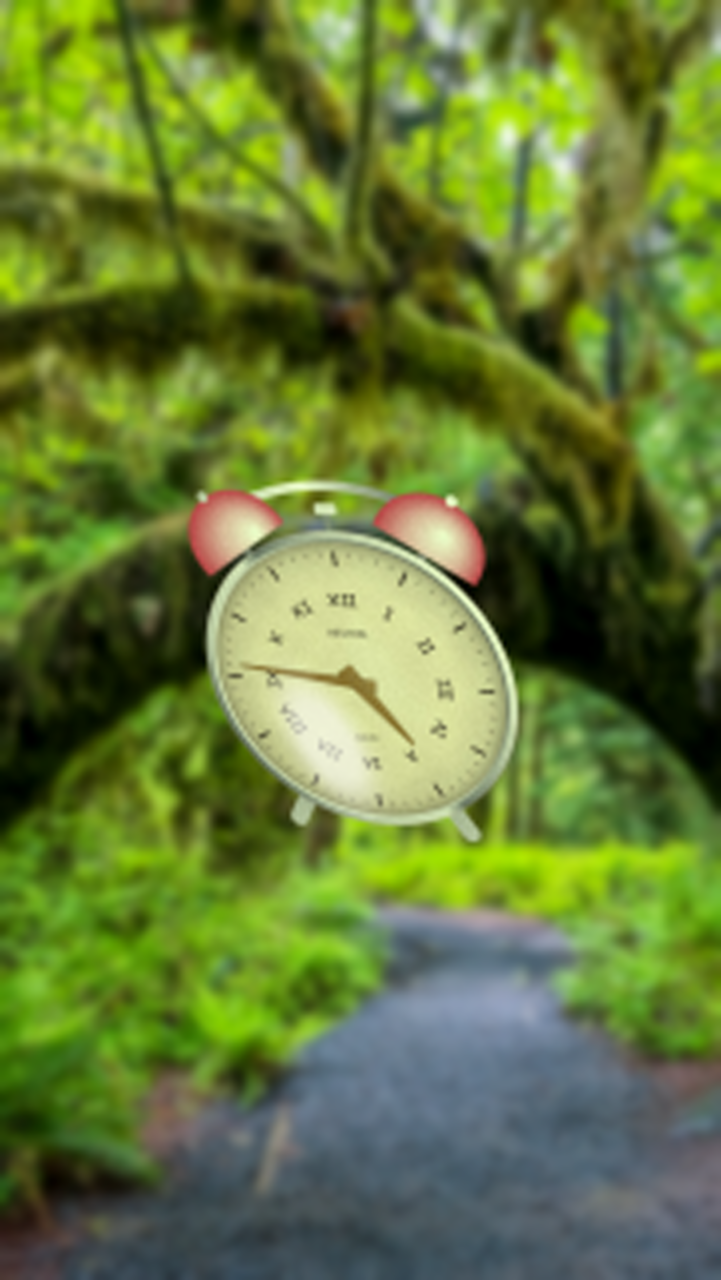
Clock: 4,46
